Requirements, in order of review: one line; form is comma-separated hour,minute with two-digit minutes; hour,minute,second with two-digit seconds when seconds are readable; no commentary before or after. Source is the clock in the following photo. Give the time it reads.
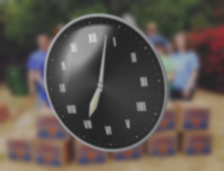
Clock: 7,03
